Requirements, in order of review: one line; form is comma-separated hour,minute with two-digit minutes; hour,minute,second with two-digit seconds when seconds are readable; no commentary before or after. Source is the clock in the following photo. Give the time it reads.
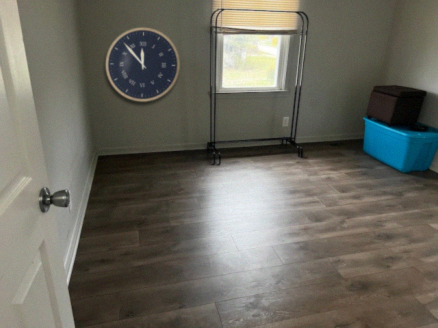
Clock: 11,53
